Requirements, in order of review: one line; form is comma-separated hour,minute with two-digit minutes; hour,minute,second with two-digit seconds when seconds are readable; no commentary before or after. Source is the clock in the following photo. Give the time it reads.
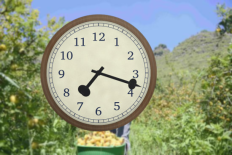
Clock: 7,18
